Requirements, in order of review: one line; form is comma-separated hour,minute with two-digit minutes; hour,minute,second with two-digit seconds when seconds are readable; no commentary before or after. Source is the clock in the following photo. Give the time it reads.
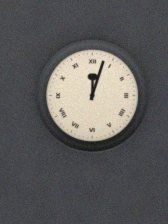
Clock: 12,03
